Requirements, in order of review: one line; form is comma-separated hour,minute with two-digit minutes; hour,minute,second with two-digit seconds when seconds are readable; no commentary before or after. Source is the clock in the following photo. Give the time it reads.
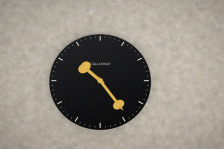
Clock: 10,24
